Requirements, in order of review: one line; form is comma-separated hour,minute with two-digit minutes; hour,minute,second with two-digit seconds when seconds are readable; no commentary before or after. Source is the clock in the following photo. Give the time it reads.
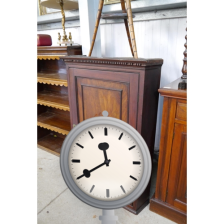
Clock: 11,40
